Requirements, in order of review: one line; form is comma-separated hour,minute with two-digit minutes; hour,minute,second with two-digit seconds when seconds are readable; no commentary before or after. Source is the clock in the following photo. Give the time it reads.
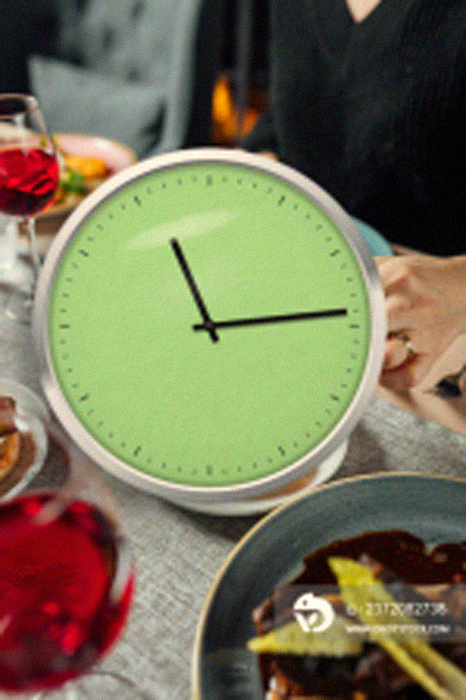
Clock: 11,14
